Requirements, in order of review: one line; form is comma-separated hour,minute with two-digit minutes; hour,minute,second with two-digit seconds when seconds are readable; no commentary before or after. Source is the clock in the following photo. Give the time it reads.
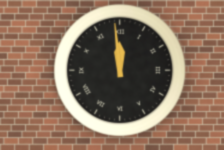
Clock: 11,59
